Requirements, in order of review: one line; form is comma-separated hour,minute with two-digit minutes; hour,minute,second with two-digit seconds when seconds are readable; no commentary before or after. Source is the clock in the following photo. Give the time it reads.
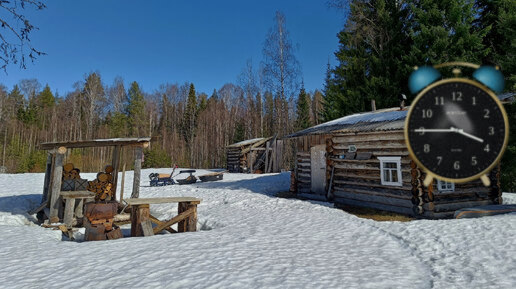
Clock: 3,45
